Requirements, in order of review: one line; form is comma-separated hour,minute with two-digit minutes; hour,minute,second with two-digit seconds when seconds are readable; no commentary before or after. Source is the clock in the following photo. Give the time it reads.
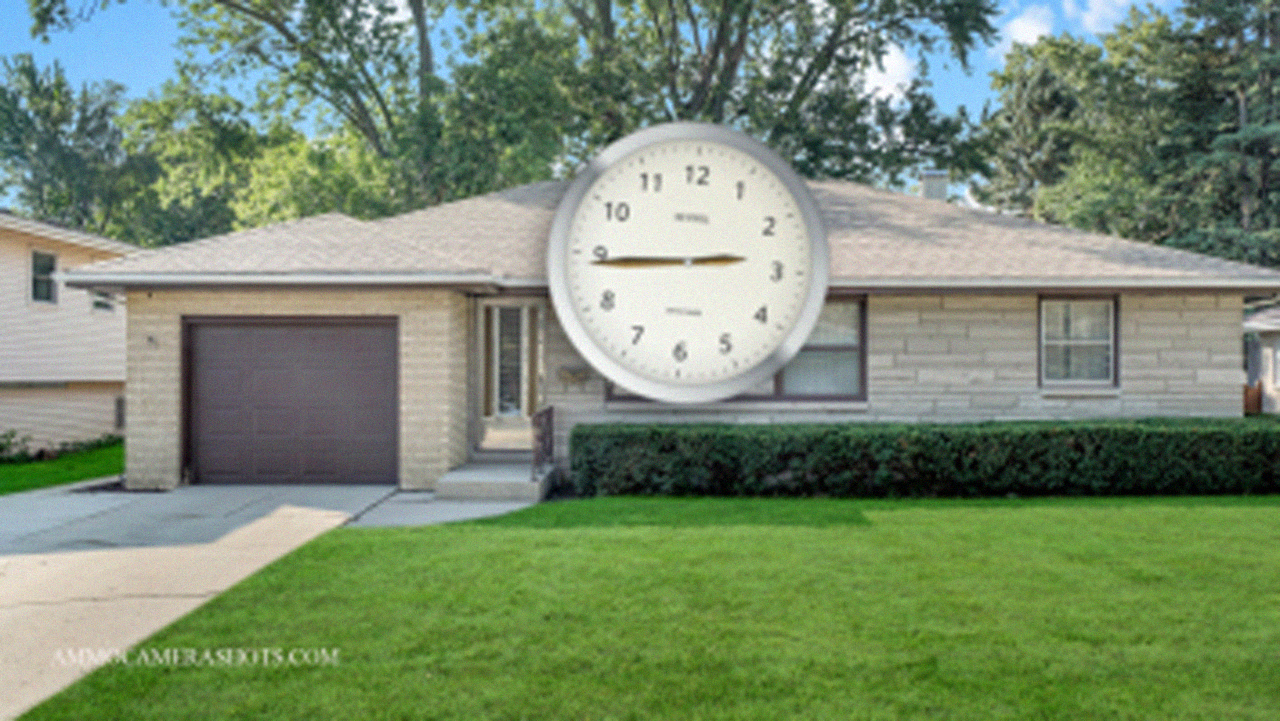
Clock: 2,44
